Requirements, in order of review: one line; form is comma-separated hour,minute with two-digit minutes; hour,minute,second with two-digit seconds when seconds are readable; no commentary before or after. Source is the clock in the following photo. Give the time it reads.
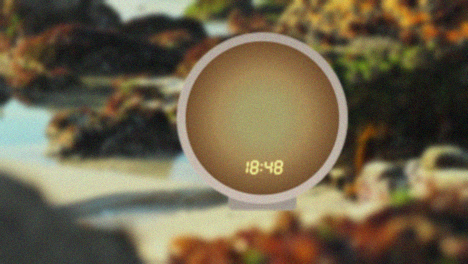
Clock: 18,48
